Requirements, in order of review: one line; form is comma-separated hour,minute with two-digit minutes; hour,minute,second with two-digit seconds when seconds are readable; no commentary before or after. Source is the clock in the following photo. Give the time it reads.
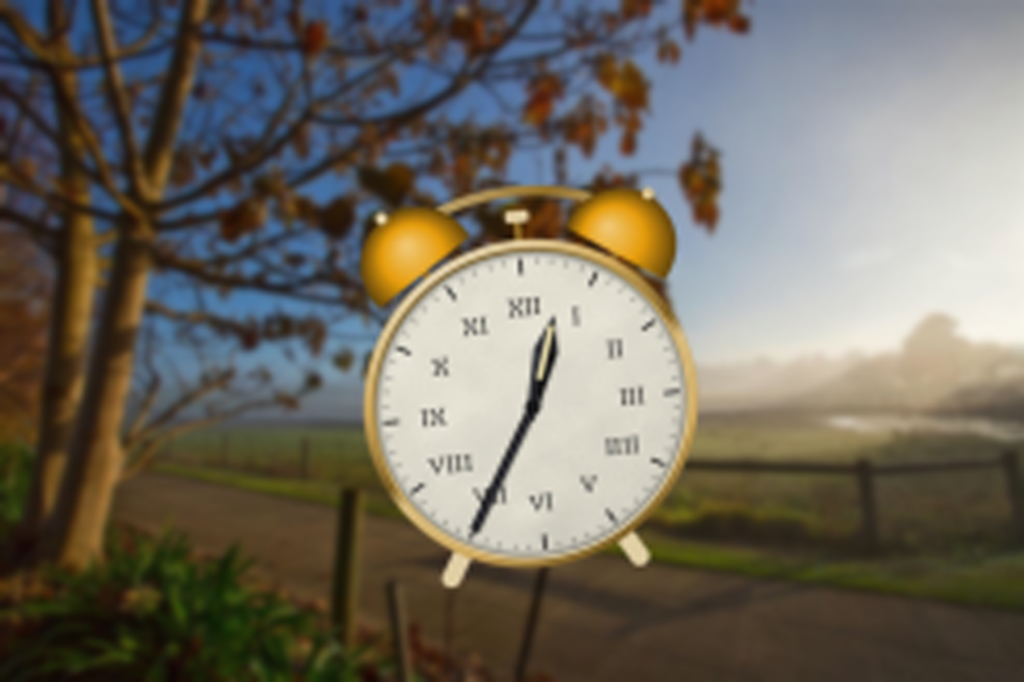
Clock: 12,35
